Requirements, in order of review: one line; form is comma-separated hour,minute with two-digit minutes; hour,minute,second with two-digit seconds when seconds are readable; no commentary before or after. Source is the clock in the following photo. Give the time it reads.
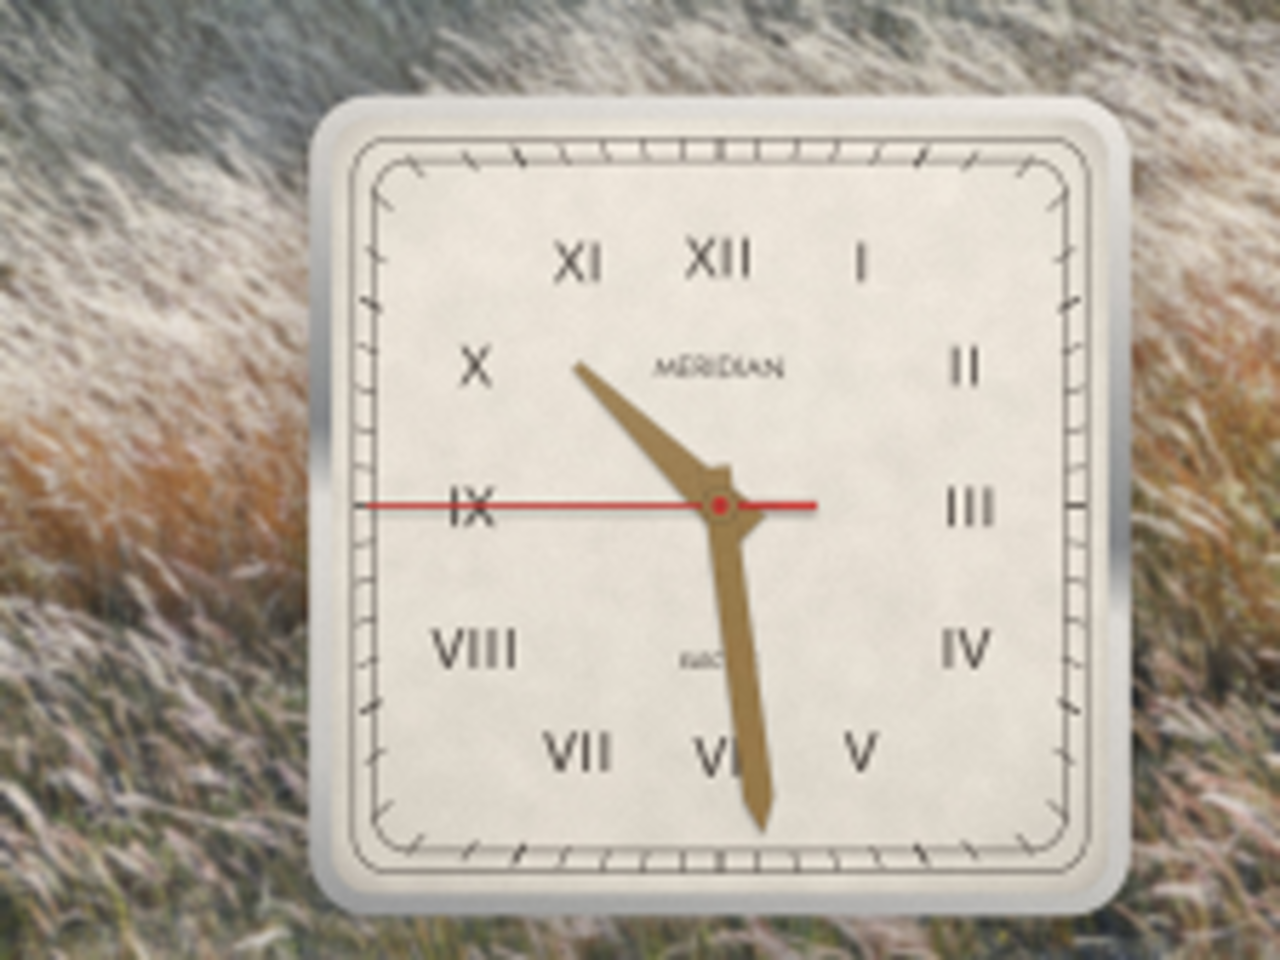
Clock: 10,28,45
